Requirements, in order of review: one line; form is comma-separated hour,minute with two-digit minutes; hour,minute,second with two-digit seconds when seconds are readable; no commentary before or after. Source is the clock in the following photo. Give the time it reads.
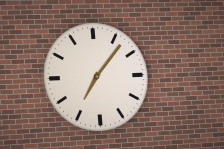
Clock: 7,07
